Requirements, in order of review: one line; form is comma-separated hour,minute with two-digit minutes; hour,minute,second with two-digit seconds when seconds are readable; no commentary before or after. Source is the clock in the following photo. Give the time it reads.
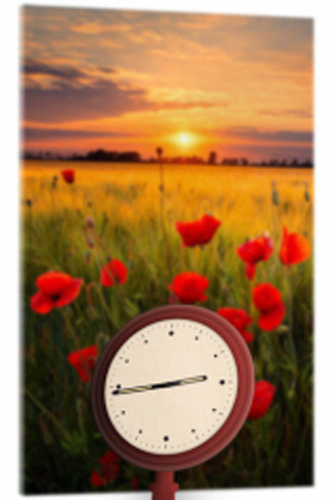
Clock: 2,44
